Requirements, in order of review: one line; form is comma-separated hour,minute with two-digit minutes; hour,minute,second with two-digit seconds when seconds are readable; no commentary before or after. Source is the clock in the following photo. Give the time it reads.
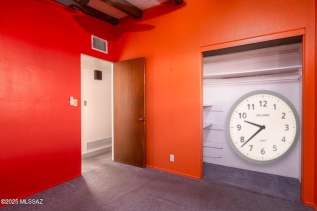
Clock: 9,38
